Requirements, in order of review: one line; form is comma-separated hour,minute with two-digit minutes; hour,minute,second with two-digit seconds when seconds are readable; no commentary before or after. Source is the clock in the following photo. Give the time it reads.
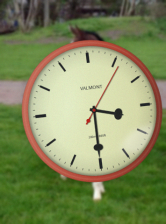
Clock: 3,30,06
